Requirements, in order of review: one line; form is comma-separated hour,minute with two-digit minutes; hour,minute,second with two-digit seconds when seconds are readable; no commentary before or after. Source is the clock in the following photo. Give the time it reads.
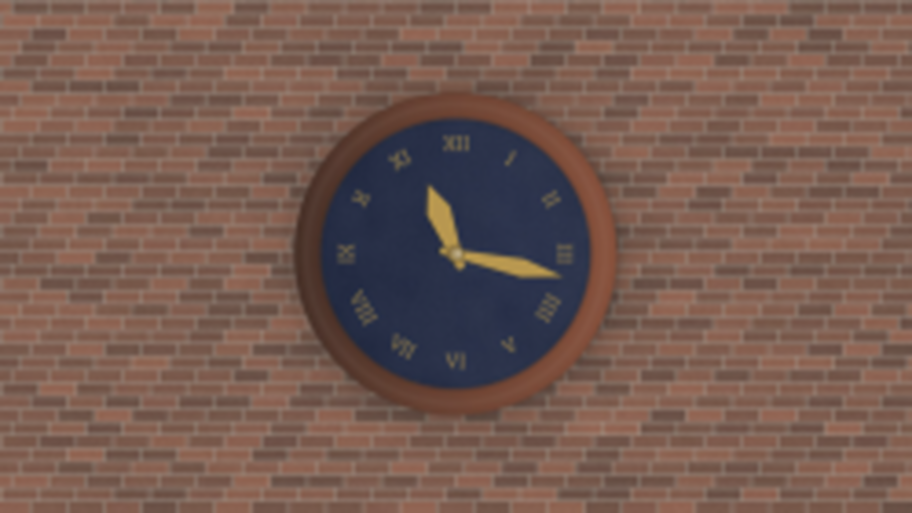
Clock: 11,17
